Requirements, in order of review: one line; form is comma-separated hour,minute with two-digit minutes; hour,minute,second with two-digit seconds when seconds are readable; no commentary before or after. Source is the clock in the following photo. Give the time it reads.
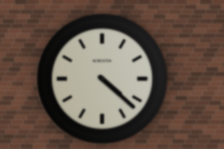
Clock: 4,22
